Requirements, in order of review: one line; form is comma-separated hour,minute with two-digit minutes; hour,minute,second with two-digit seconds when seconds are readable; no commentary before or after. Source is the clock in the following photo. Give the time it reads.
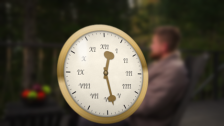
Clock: 12,28
